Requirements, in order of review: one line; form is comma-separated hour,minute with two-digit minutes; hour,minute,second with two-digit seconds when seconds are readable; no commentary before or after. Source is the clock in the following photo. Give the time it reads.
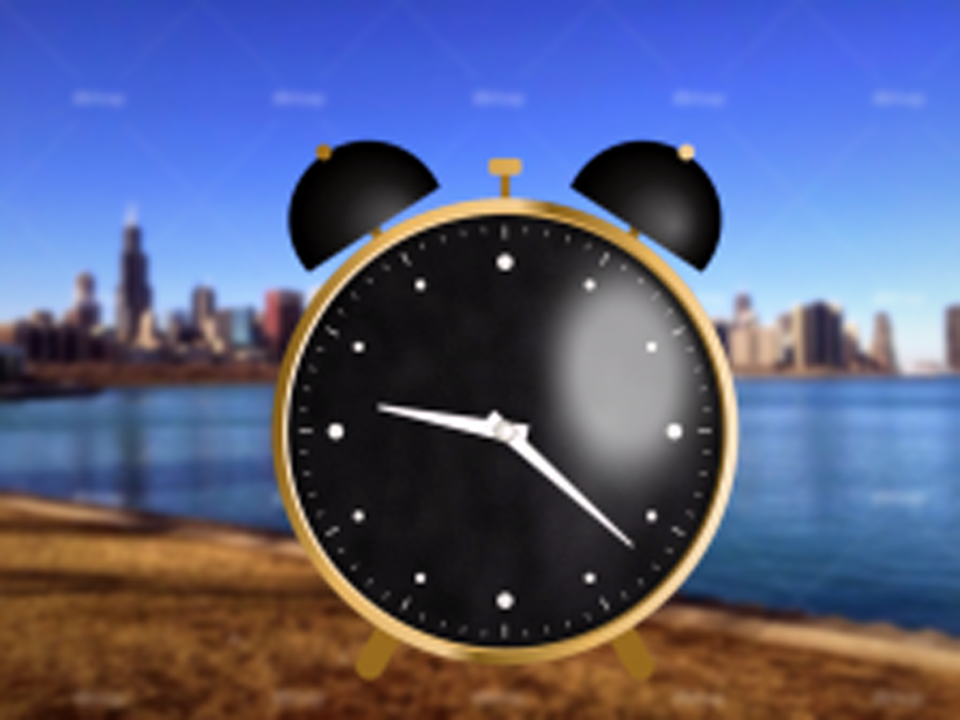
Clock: 9,22
